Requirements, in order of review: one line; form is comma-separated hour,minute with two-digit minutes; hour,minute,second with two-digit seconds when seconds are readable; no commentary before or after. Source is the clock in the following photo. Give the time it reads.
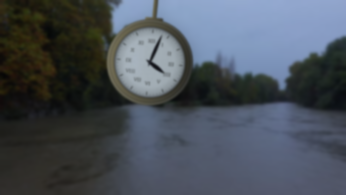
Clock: 4,03
